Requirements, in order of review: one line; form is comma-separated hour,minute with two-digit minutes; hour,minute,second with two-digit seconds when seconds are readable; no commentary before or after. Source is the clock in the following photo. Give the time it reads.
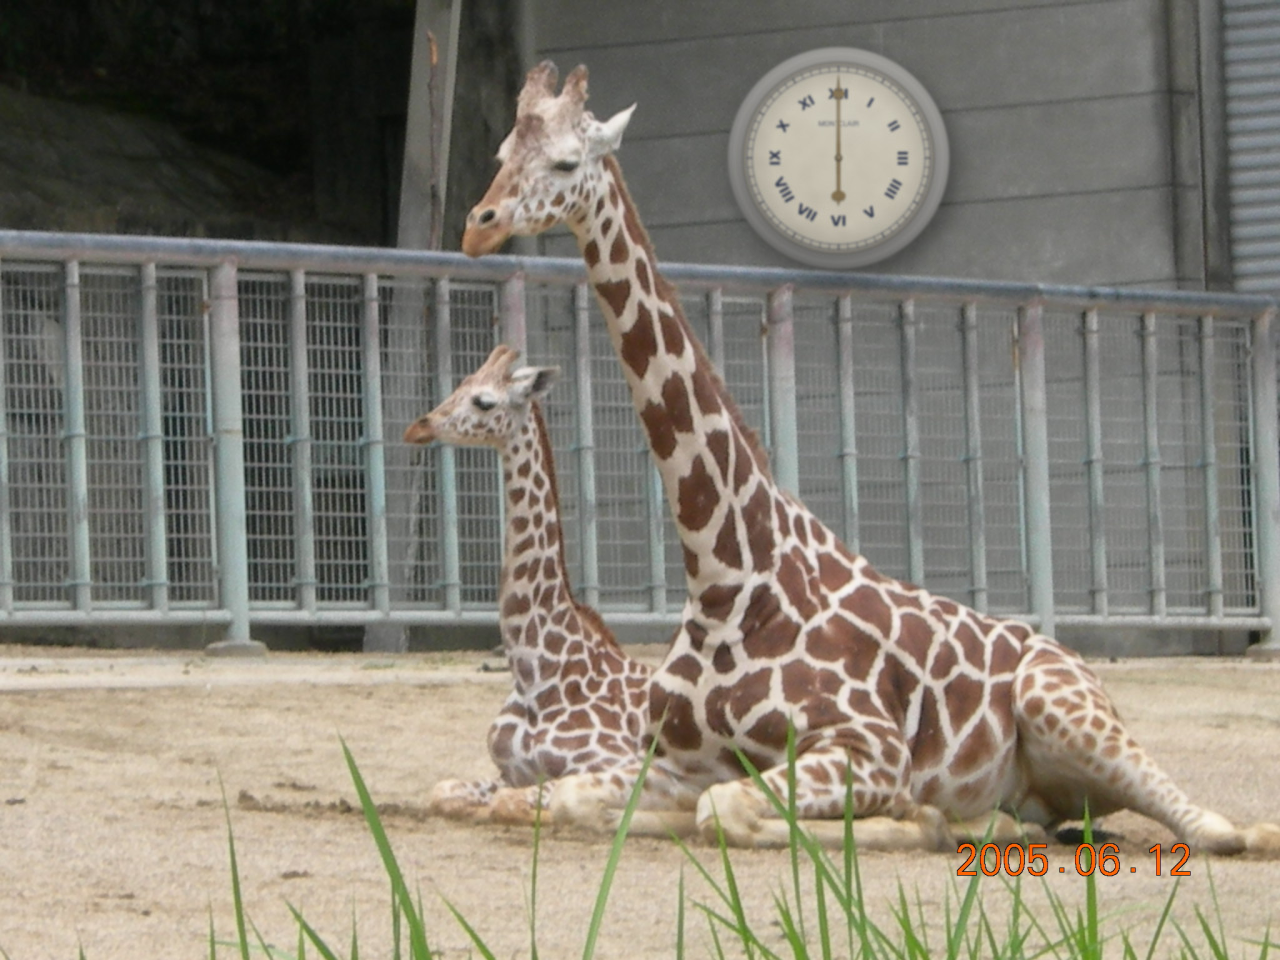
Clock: 6,00
